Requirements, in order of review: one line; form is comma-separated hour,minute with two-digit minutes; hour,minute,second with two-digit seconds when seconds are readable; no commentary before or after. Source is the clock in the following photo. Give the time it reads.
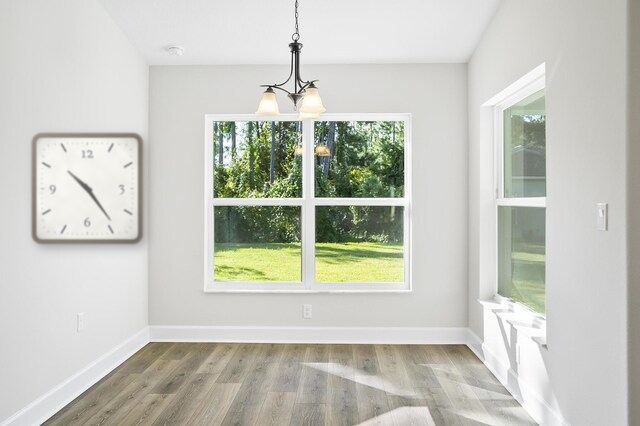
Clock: 10,24
